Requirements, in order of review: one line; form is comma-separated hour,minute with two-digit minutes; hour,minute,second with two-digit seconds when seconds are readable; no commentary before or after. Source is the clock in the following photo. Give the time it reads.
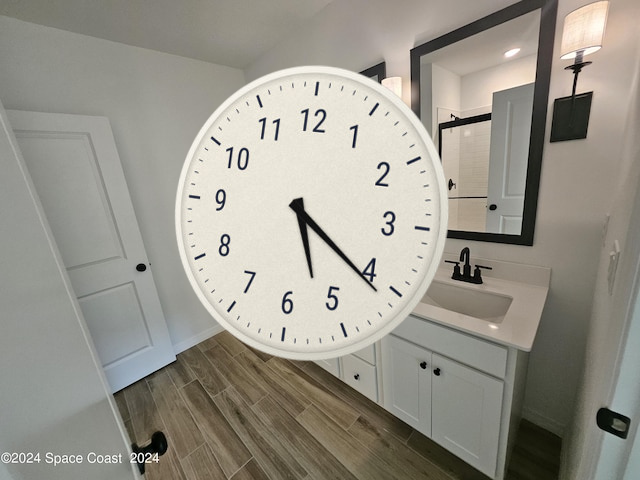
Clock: 5,21
